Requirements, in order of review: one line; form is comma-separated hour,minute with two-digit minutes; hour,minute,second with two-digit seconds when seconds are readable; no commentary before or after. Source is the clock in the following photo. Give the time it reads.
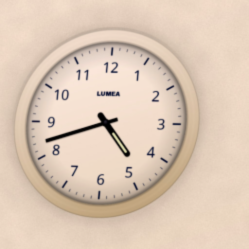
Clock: 4,42
